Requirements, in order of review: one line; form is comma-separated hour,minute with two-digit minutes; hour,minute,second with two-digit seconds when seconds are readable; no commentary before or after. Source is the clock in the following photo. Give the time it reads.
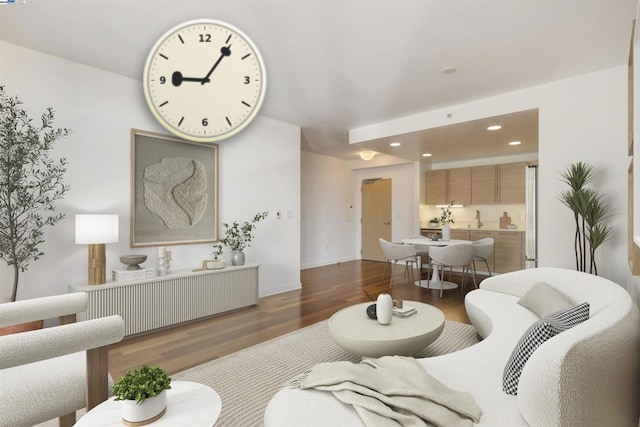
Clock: 9,06
